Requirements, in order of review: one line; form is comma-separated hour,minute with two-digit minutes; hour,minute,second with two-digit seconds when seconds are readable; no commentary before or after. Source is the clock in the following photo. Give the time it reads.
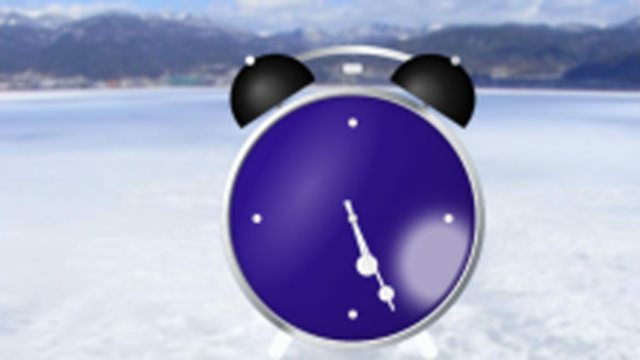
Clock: 5,26
